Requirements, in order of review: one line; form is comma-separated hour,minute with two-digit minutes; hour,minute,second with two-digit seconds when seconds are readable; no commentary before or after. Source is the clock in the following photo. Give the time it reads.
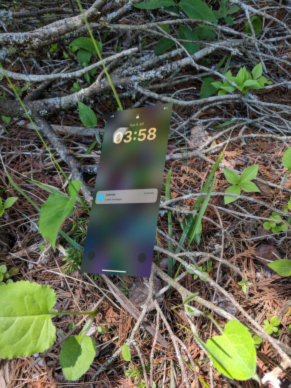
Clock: 3,58
